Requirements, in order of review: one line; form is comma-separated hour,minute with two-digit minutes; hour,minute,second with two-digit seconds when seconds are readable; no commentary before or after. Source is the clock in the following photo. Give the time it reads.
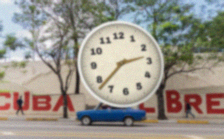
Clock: 2,38
